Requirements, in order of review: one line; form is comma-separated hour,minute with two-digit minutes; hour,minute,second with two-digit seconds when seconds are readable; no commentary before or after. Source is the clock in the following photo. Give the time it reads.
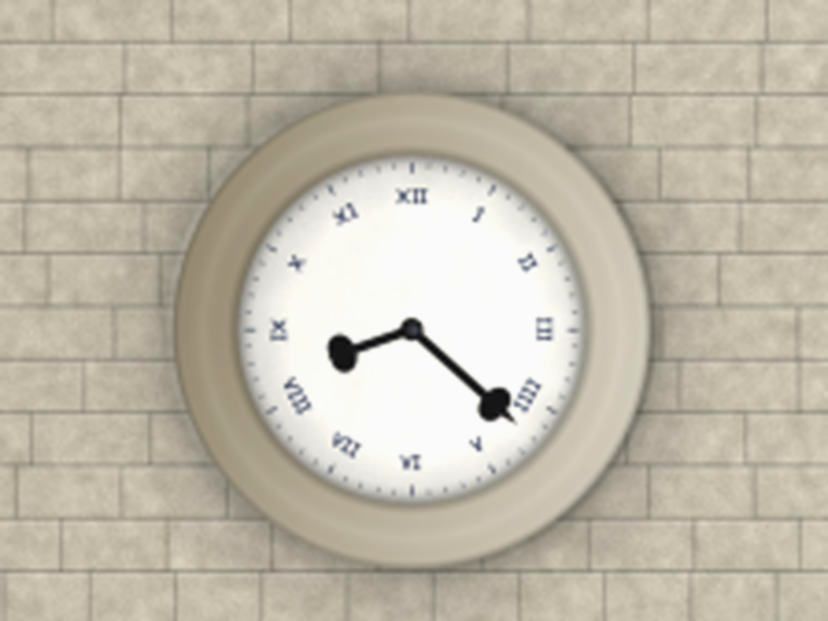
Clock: 8,22
